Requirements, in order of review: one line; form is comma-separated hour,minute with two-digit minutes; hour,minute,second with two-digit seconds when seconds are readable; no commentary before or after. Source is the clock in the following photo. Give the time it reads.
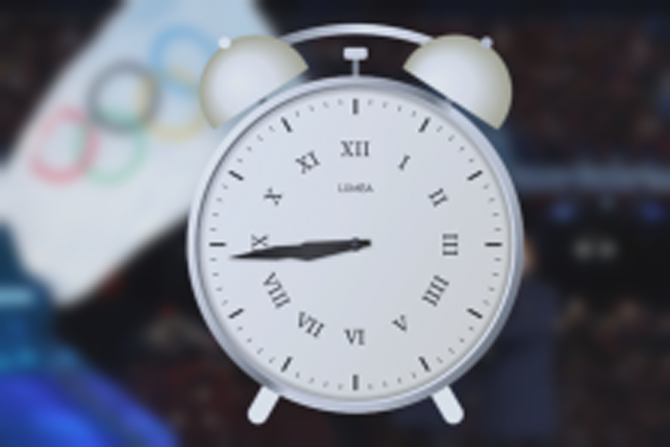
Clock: 8,44
